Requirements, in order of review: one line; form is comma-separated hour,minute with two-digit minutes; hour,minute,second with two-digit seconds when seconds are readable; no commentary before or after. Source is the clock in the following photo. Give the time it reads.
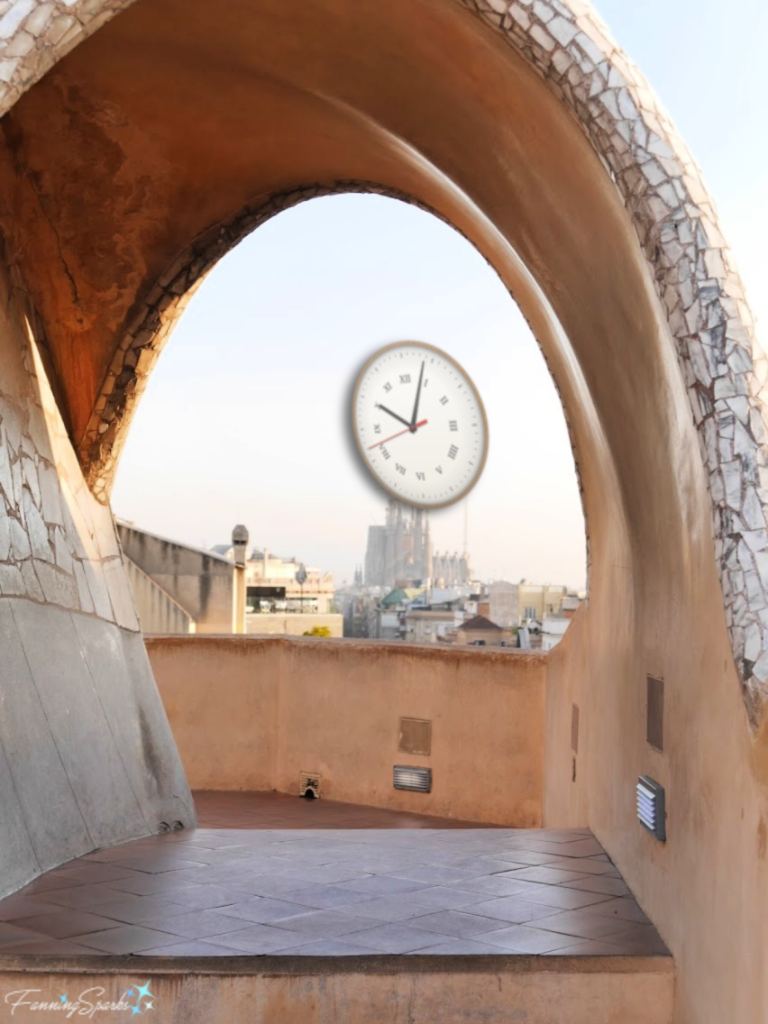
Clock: 10,03,42
